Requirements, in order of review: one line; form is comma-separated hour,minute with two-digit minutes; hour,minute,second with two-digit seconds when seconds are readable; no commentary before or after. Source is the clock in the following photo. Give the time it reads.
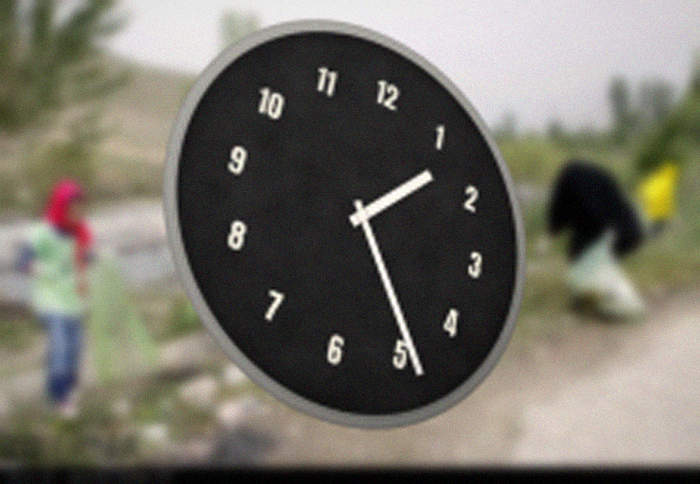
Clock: 1,24
